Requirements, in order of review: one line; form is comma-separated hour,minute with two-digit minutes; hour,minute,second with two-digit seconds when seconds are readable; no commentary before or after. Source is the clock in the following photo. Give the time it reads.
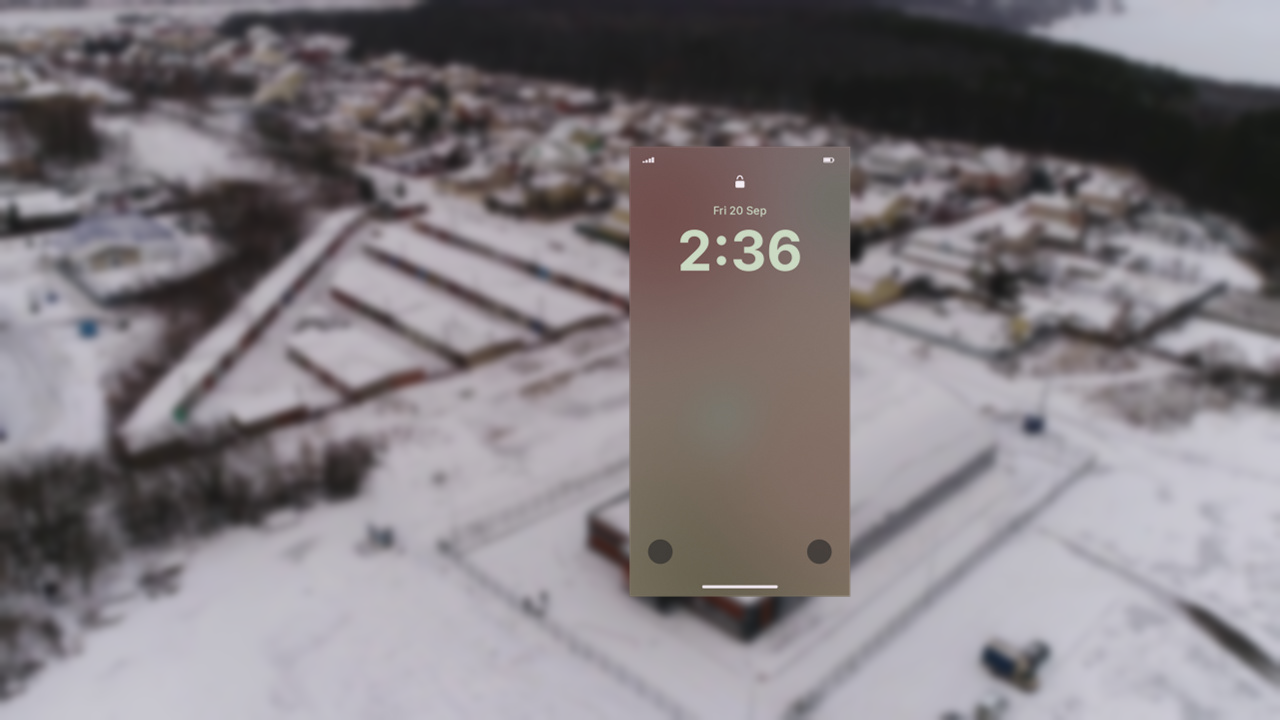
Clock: 2,36
